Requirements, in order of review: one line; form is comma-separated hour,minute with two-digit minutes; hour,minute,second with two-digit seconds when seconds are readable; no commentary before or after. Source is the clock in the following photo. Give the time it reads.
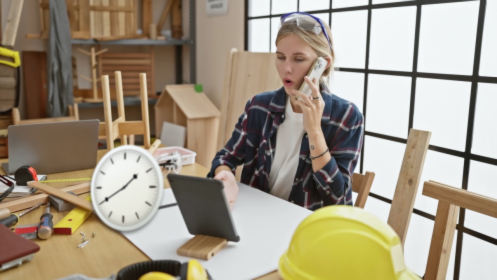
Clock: 1,40
